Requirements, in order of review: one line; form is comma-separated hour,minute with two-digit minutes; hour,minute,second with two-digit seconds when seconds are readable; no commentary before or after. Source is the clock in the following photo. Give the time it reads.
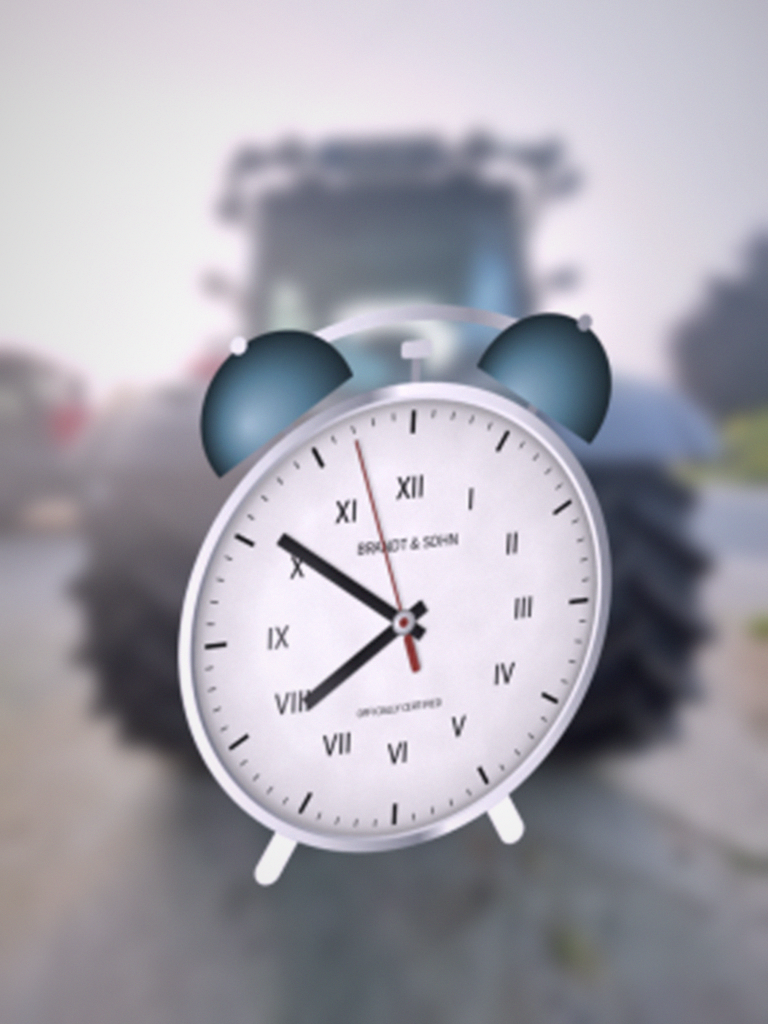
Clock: 7,50,57
